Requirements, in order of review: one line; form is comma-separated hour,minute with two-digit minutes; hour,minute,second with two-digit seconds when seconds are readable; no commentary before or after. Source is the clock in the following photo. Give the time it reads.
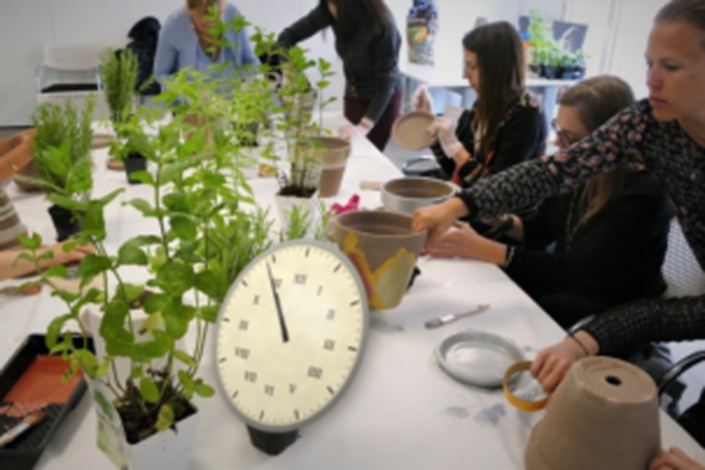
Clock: 10,54
